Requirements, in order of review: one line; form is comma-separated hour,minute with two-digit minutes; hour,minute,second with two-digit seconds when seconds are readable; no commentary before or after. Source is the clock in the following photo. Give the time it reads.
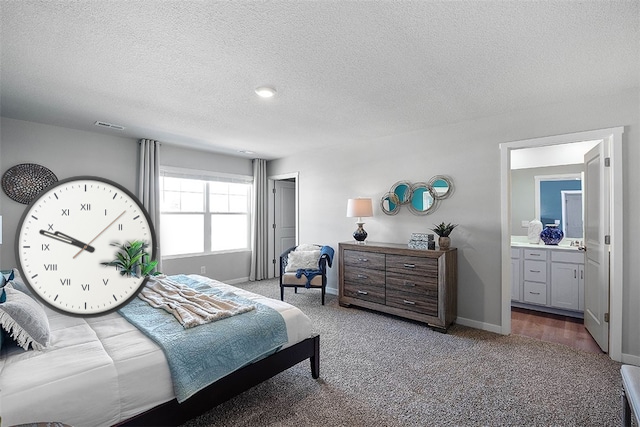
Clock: 9,48,08
